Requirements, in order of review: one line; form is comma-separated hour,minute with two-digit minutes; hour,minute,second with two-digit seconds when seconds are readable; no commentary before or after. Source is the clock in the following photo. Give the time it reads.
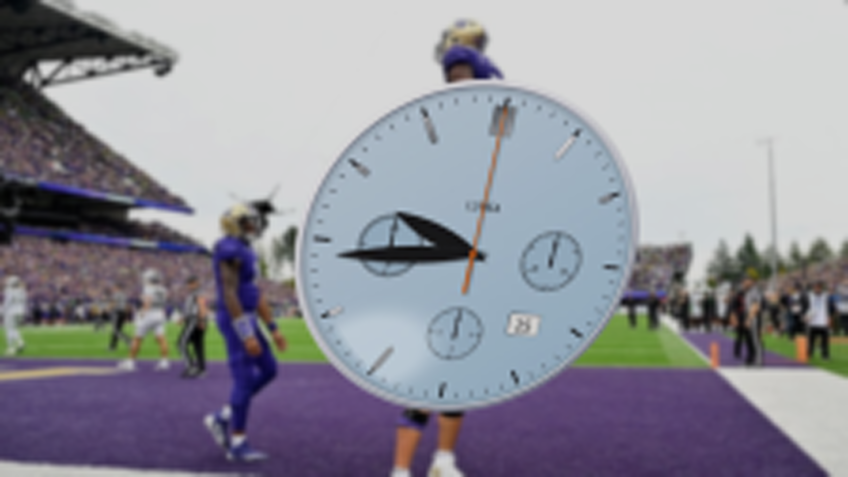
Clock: 9,44
